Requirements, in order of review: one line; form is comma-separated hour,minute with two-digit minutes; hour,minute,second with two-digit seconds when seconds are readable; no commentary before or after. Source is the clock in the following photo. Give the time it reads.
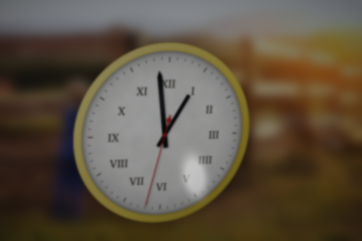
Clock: 12,58,32
